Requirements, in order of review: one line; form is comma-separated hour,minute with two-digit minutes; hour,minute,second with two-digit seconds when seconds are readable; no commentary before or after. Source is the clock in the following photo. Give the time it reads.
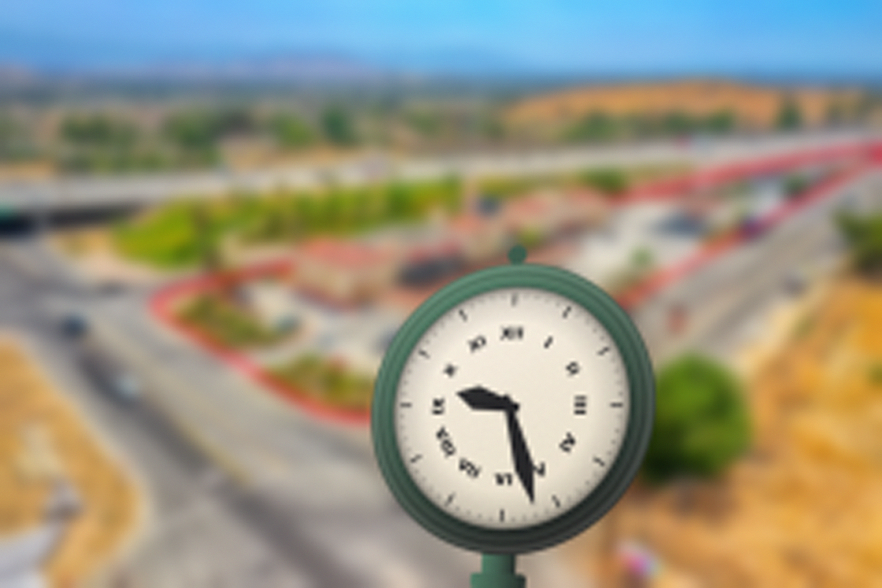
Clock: 9,27
